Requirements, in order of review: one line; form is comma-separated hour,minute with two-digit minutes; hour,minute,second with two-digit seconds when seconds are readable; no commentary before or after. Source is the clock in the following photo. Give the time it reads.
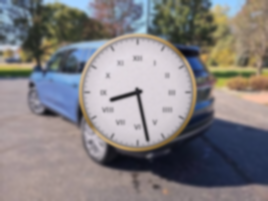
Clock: 8,28
